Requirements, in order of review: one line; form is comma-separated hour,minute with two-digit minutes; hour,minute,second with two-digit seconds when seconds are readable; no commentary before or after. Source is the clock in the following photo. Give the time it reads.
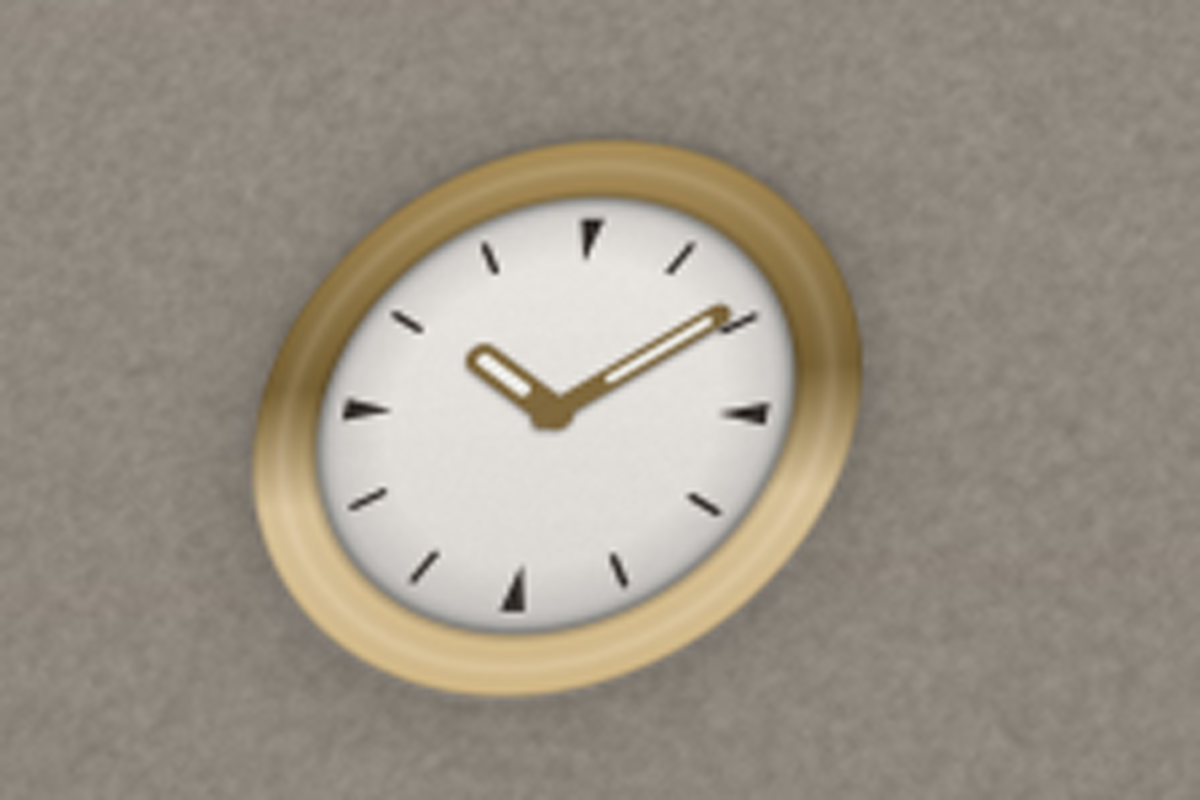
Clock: 10,09
